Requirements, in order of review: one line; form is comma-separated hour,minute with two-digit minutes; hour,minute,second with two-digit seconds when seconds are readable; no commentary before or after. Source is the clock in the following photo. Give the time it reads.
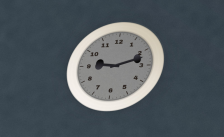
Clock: 9,12
